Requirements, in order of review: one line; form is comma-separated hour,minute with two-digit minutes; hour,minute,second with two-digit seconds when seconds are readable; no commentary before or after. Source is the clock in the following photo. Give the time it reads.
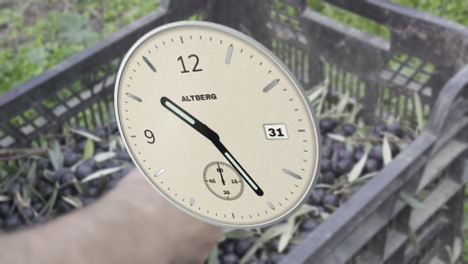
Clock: 10,25
